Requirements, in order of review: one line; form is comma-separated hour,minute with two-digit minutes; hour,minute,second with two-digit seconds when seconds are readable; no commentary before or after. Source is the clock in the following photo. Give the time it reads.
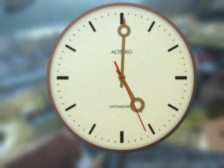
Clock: 5,00,26
